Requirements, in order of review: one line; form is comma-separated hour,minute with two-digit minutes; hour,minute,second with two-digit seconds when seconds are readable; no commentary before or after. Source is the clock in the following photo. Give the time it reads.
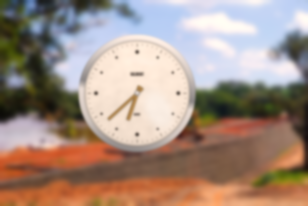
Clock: 6,38
